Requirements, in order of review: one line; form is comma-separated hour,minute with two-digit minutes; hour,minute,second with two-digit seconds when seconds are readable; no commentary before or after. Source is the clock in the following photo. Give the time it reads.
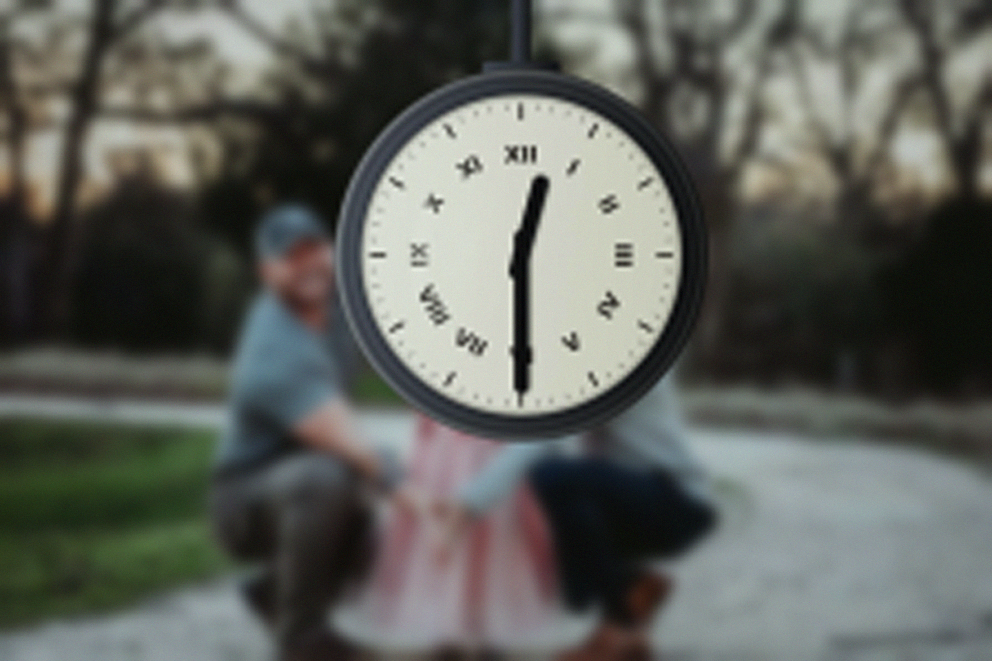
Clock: 12,30
